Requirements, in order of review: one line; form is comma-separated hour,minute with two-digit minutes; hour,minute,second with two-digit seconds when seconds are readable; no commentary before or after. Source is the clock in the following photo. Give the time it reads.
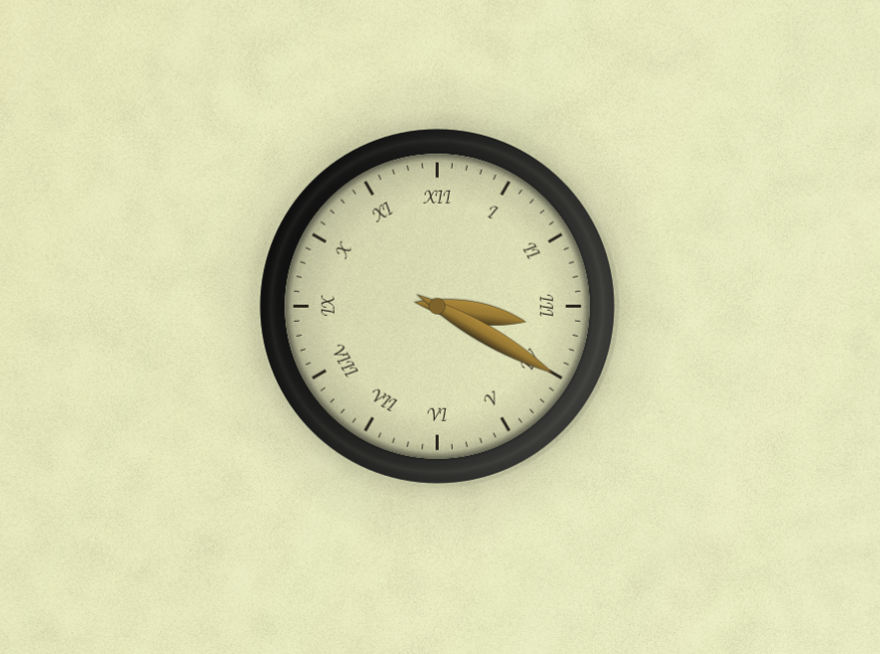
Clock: 3,20
